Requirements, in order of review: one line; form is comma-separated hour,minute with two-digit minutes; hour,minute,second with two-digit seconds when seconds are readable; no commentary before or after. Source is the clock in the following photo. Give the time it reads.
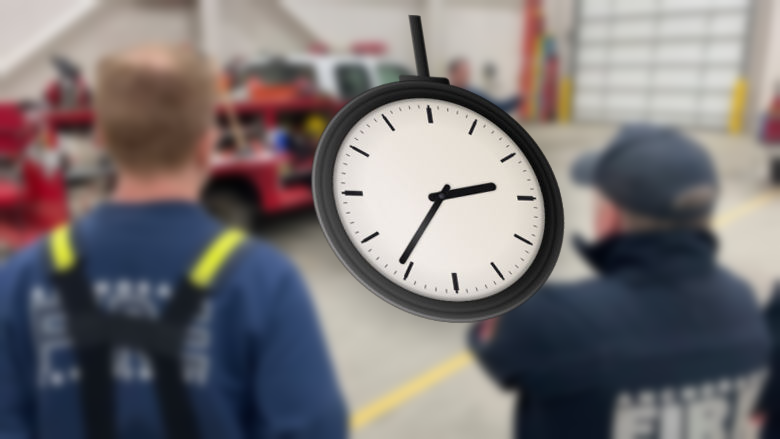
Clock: 2,36
